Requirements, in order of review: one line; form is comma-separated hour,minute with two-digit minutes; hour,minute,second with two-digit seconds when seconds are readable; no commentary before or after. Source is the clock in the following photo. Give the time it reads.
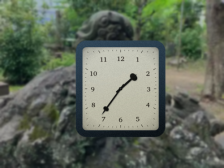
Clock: 1,36
